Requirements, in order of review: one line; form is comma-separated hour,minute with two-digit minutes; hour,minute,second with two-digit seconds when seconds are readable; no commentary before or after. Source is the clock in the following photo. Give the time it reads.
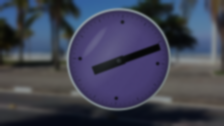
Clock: 8,11
